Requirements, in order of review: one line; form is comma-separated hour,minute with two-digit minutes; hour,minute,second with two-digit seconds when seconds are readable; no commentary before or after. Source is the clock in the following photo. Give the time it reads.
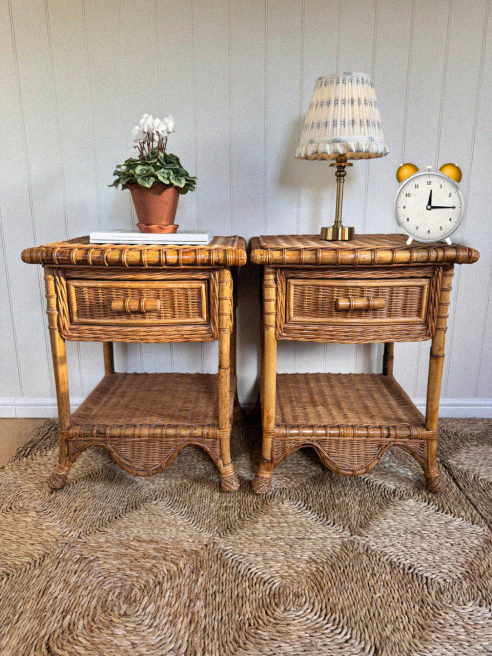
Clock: 12,15
